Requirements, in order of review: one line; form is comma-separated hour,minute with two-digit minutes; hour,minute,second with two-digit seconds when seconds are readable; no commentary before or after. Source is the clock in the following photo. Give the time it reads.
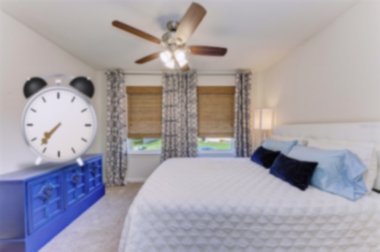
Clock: 7,37
